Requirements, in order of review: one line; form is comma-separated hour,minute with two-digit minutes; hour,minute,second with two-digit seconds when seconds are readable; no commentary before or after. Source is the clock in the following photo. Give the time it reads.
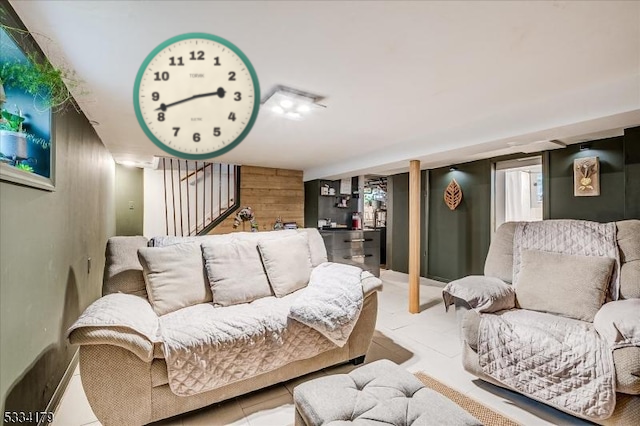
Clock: 2,42
